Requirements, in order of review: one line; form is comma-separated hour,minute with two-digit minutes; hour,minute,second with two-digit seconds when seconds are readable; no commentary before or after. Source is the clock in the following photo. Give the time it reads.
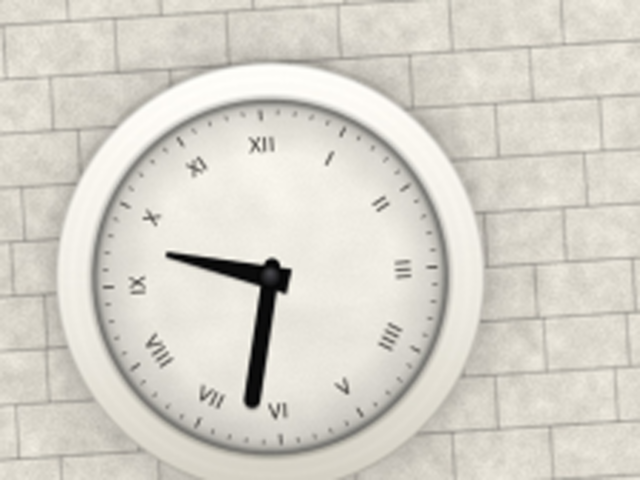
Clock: 9,32
